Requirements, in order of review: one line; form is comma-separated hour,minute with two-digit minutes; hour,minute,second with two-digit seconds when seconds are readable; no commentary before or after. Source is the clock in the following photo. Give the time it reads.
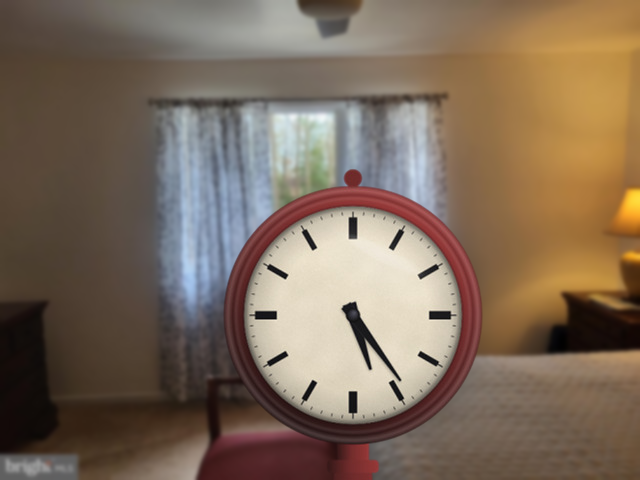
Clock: 5,24
